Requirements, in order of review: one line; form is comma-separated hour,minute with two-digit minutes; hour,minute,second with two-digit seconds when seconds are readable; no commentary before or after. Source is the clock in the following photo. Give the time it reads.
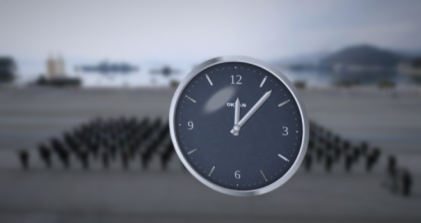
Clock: 12,07
